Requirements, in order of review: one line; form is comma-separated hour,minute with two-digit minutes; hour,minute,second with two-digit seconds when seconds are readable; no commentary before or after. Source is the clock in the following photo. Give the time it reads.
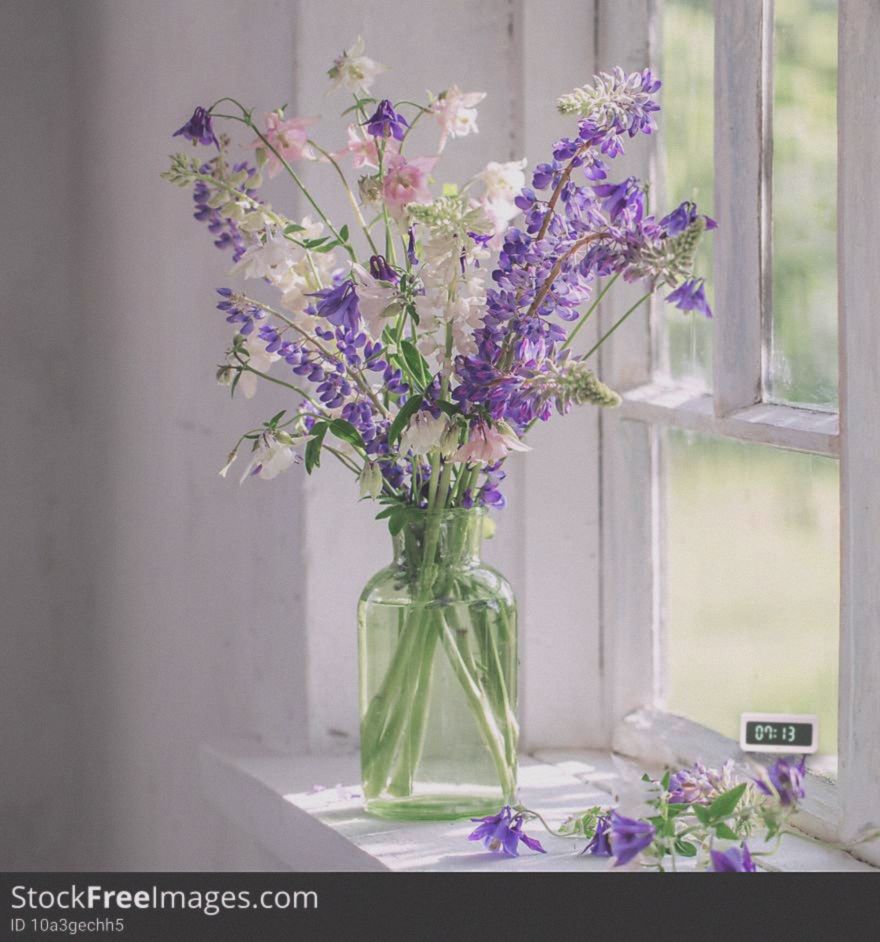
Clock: 7,13
